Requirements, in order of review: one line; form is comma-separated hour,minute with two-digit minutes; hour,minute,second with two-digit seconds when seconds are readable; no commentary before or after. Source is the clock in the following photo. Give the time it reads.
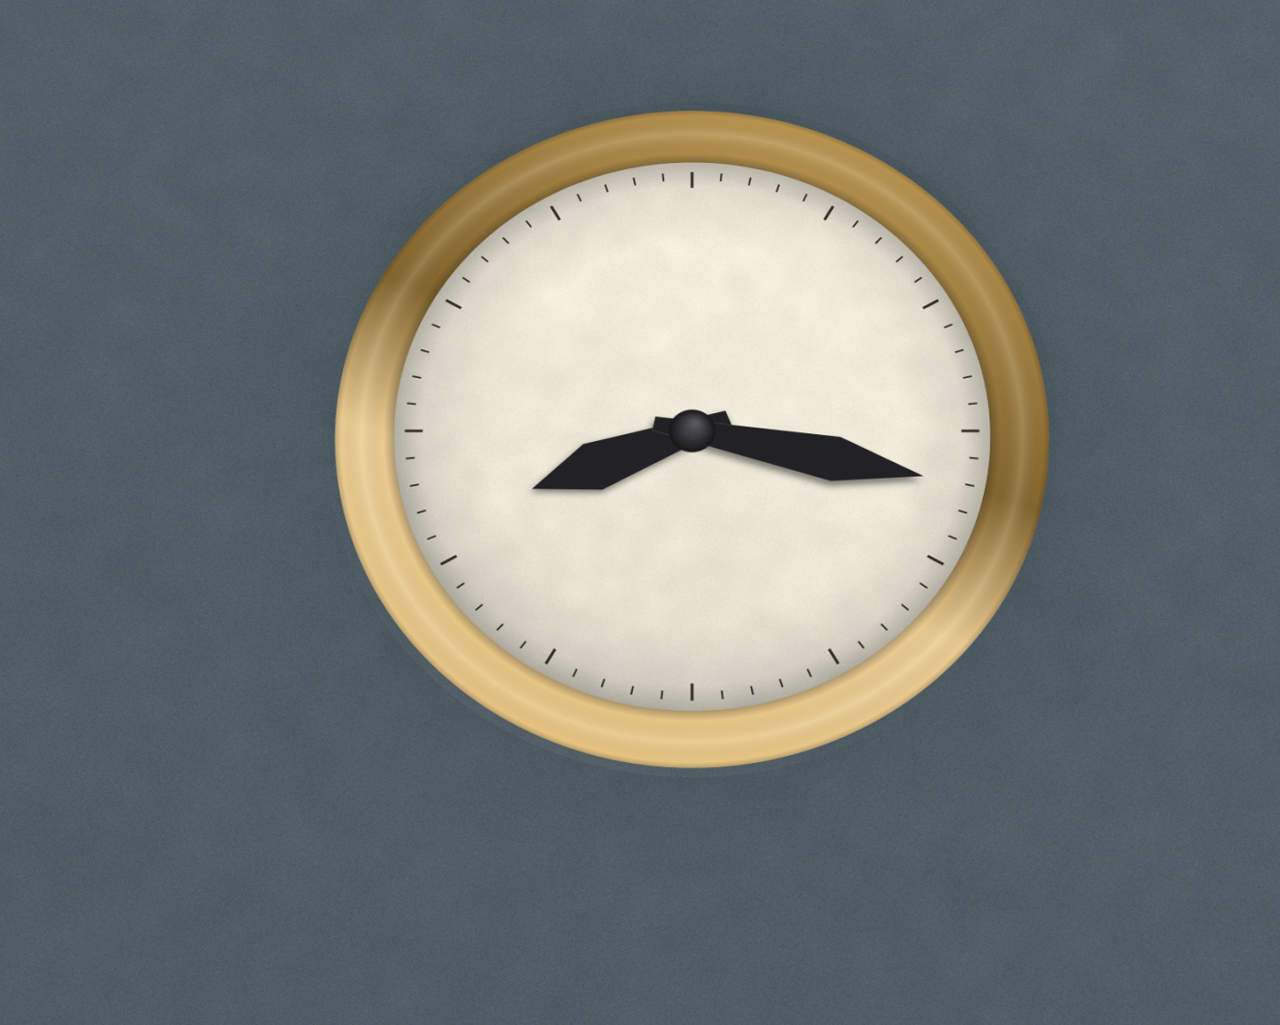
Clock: 8,17
